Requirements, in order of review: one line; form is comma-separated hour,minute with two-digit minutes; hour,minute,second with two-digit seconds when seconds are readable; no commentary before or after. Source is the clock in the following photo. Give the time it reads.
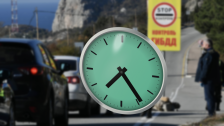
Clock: 7,24
